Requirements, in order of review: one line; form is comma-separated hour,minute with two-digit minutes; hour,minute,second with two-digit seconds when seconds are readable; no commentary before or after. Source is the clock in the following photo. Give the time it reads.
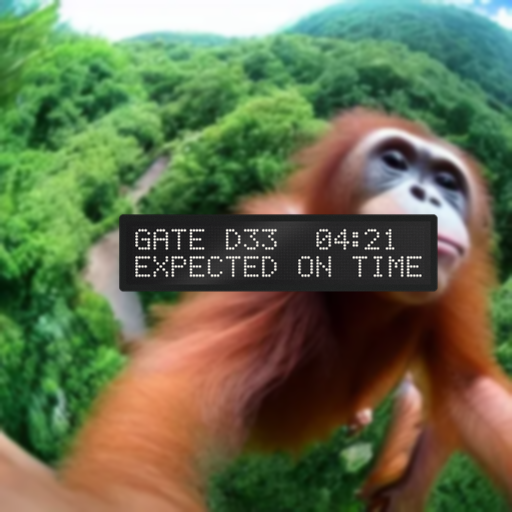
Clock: 4,21
